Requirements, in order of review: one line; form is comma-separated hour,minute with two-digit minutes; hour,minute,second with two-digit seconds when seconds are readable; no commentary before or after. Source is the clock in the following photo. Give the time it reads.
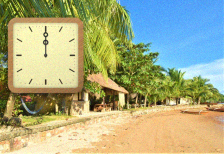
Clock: 12,00
